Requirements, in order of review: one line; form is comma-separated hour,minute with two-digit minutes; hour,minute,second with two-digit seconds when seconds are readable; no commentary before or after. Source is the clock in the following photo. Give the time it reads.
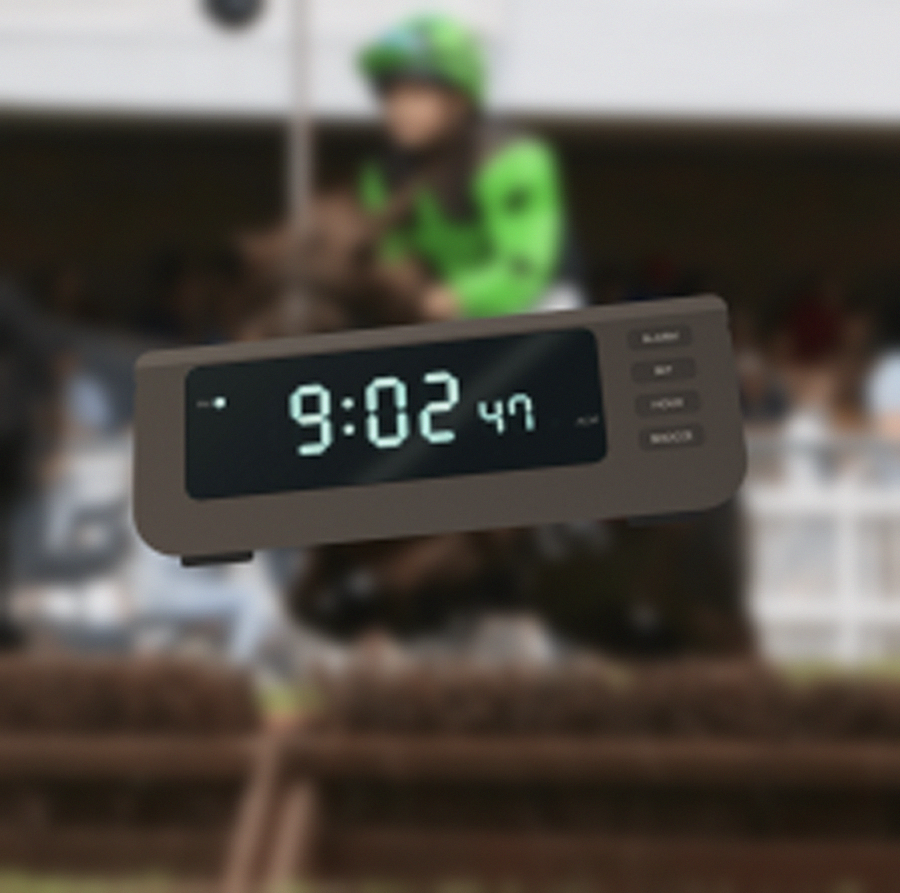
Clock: 9,02,47
